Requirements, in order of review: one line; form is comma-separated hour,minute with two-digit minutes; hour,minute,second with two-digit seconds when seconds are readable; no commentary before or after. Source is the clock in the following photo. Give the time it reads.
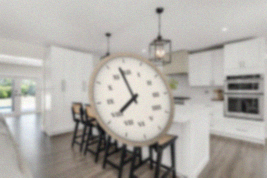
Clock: 7,58
